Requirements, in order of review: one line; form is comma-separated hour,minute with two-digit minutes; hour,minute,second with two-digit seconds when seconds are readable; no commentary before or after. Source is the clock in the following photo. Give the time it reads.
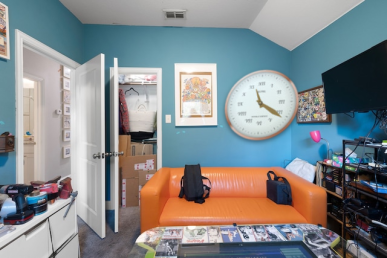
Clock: 11,21
